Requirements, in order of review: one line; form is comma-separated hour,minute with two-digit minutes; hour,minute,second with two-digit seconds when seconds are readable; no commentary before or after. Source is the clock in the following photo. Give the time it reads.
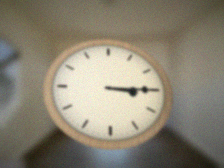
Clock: 3,15
